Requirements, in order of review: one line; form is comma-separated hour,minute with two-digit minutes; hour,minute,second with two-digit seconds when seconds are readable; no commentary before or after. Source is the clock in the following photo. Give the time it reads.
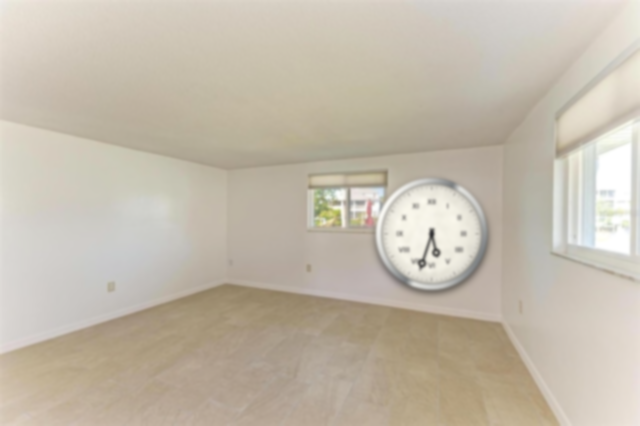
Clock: 5,33
